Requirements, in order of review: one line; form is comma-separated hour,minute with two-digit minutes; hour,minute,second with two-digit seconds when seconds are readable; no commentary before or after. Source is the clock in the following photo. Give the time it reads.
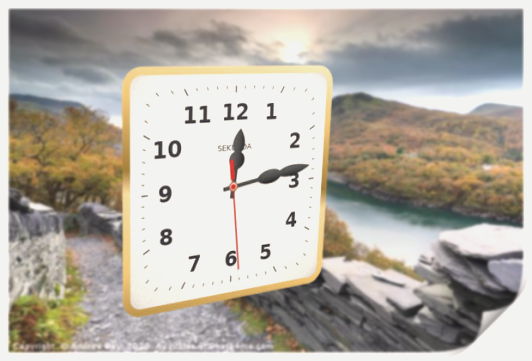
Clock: 12,13,29
